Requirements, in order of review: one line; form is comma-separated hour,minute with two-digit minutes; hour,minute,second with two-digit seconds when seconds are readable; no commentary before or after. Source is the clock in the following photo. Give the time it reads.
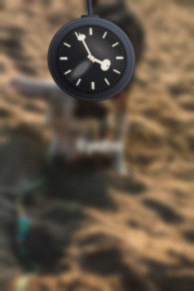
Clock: 3,56
